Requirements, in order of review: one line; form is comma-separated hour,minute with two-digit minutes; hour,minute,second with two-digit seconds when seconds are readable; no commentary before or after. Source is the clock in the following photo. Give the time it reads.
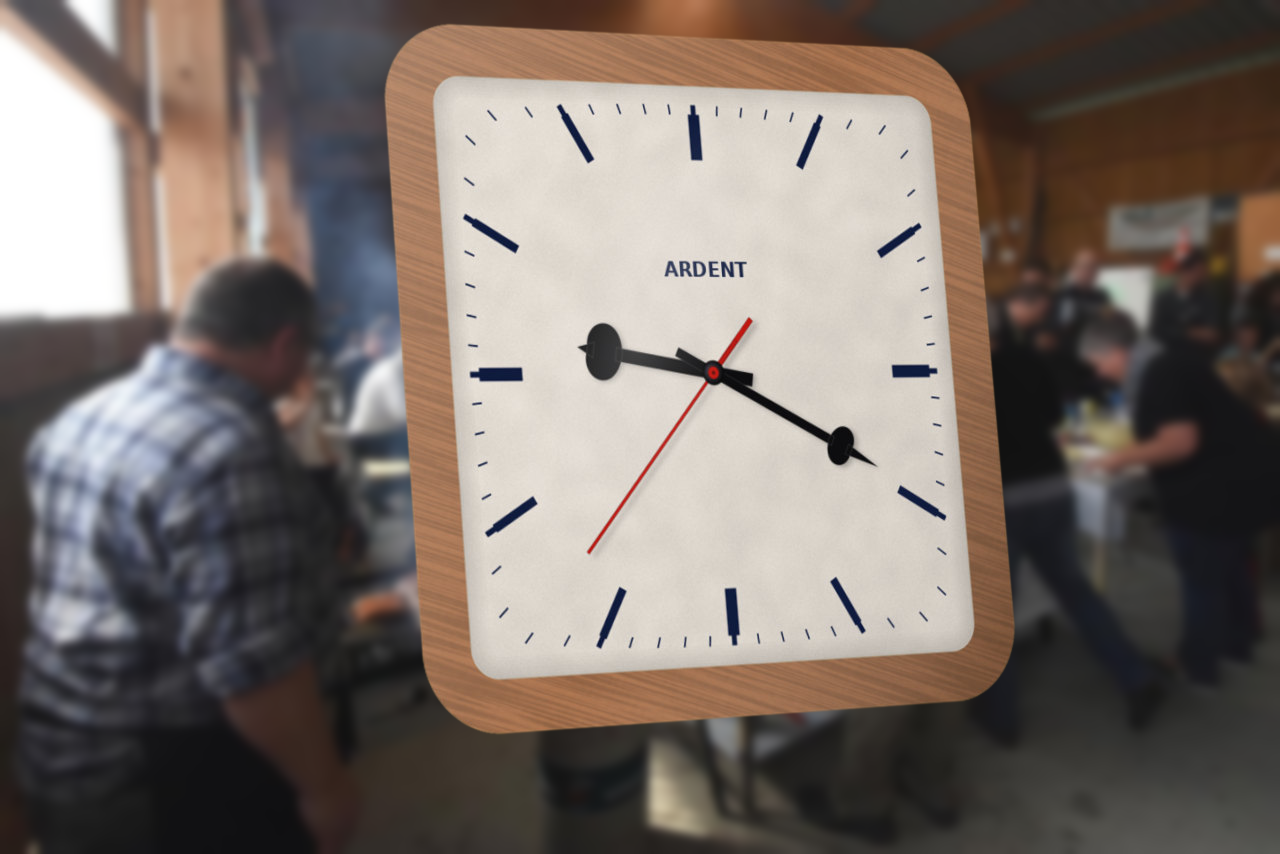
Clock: 9,19,37
